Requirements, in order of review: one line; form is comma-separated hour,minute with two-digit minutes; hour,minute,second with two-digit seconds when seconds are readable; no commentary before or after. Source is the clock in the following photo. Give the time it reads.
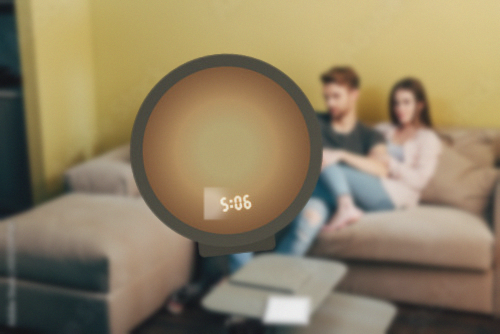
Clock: 5,06
